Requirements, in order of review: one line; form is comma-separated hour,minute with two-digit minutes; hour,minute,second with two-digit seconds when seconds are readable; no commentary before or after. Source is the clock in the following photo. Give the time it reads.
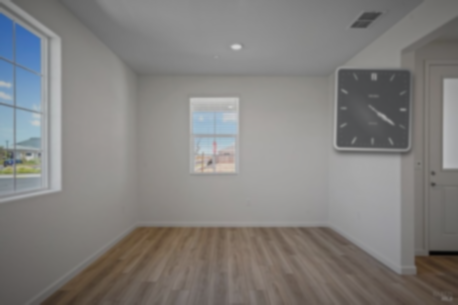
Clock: 4,21
